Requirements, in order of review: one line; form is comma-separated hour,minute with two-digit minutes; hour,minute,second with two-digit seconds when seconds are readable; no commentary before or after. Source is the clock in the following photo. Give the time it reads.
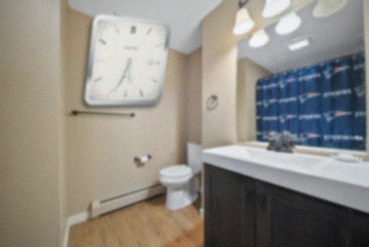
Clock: 5,34
